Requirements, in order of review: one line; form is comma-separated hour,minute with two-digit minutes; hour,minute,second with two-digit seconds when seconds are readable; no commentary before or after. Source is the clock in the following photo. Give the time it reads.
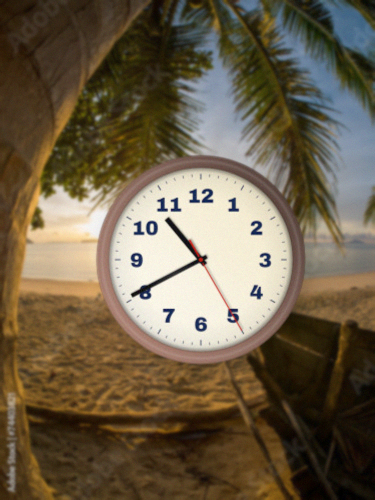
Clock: 10,40,25
